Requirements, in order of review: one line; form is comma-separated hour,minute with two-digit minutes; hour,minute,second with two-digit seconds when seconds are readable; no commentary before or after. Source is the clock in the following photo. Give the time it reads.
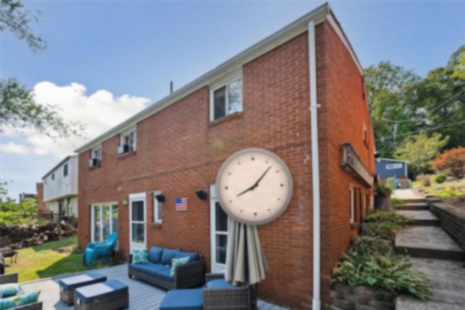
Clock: 8,07
